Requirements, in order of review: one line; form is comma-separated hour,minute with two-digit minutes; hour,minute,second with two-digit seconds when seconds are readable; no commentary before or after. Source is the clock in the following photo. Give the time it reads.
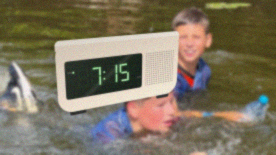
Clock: 7,15
